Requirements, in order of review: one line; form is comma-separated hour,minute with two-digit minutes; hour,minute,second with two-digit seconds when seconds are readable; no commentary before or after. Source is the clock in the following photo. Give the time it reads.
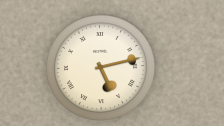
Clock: 5,13
